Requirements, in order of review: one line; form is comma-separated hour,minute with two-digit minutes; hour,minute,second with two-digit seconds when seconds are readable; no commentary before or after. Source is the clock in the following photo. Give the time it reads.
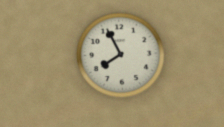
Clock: 7,56
